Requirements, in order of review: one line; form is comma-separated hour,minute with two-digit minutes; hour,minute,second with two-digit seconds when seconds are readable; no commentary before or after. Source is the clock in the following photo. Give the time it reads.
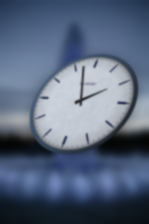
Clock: 1,57
